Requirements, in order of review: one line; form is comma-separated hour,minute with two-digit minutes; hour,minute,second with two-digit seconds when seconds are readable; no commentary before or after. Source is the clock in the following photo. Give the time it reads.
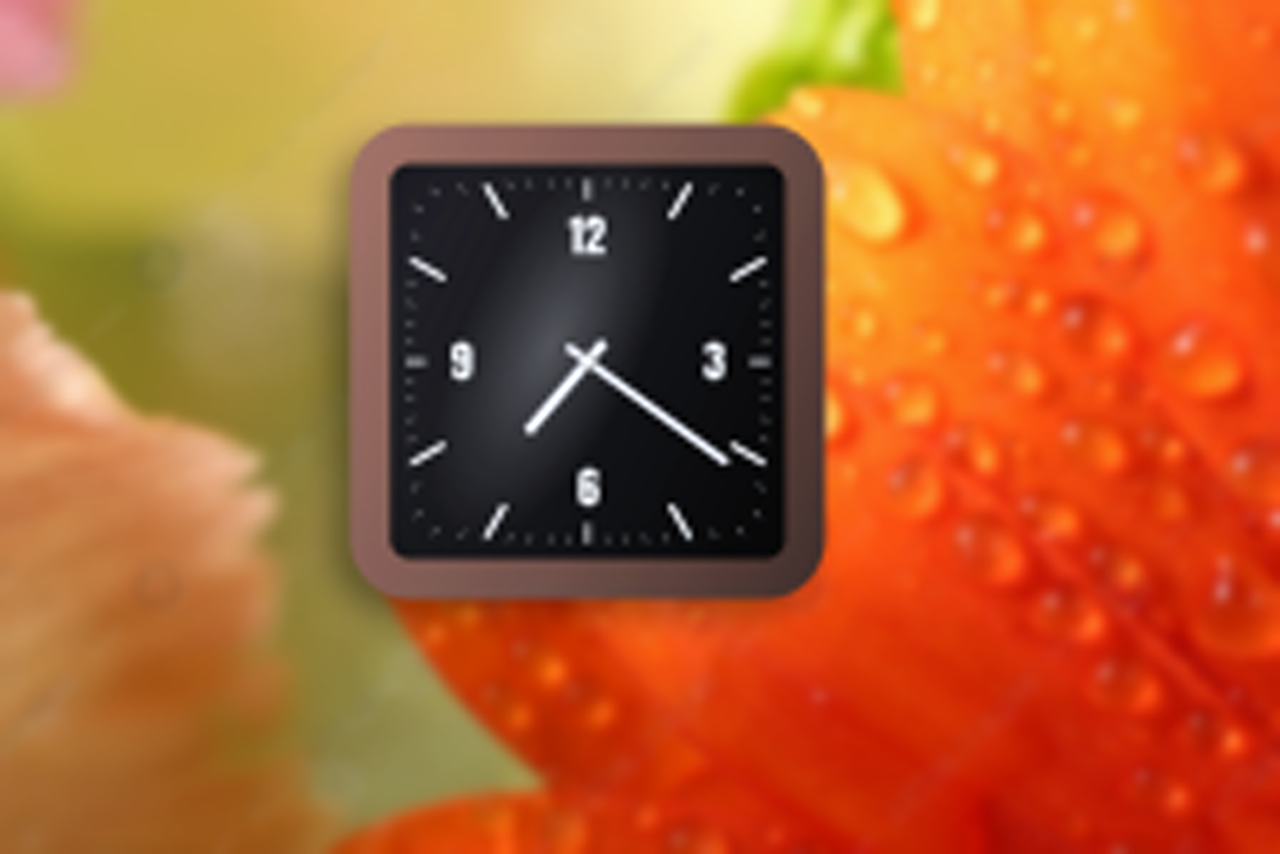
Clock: 7,21
